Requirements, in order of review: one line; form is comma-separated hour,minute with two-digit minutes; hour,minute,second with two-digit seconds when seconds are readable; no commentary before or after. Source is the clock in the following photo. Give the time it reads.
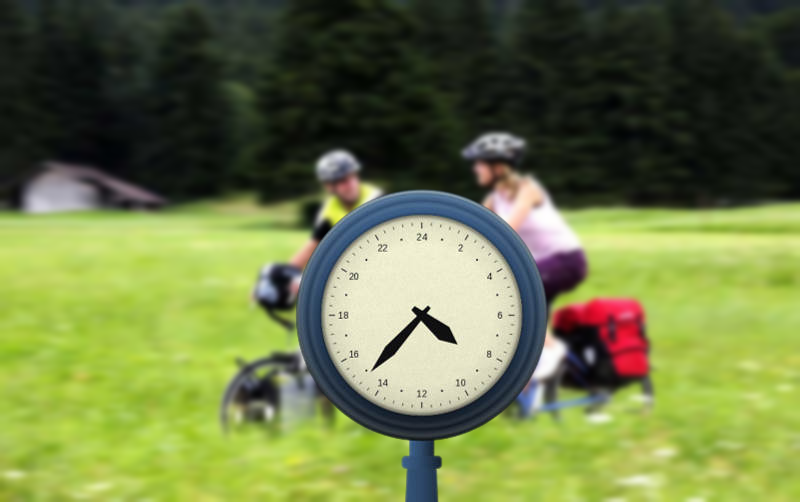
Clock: 8,37
